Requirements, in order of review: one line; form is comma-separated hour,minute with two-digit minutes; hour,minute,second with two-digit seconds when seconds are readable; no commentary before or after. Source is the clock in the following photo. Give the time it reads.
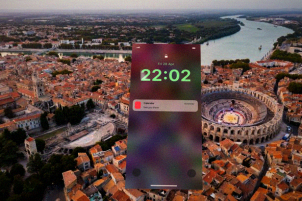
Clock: 22,02
